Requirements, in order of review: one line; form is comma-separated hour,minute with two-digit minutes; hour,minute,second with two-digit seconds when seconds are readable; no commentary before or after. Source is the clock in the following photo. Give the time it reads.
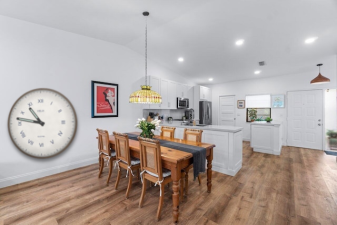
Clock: 10,47
